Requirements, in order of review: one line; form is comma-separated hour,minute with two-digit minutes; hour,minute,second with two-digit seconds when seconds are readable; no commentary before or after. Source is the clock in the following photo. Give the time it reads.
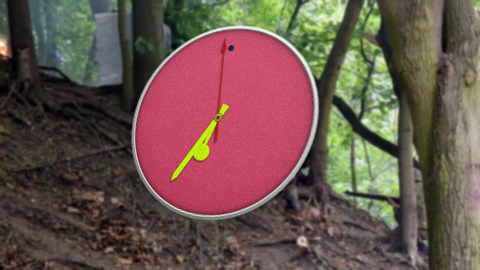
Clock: 6,34,59
